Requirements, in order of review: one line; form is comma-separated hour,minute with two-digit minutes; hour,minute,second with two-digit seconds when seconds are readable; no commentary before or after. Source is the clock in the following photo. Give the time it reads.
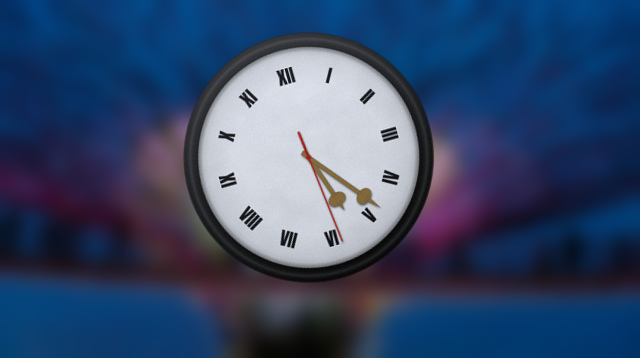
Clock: 5,23,29
